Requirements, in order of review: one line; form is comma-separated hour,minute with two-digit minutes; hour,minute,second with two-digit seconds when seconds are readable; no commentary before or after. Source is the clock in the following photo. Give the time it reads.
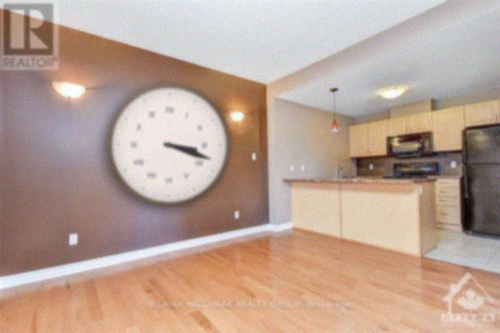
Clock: 3,18
